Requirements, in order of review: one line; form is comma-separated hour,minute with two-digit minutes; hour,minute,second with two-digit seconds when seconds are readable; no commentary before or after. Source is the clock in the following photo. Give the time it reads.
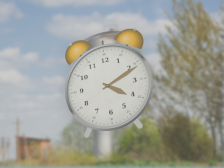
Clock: 4,11
